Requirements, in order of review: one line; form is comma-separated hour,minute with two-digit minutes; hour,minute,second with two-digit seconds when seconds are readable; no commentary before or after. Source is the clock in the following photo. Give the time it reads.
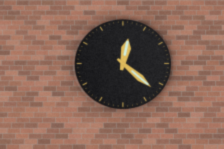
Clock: 12,22
